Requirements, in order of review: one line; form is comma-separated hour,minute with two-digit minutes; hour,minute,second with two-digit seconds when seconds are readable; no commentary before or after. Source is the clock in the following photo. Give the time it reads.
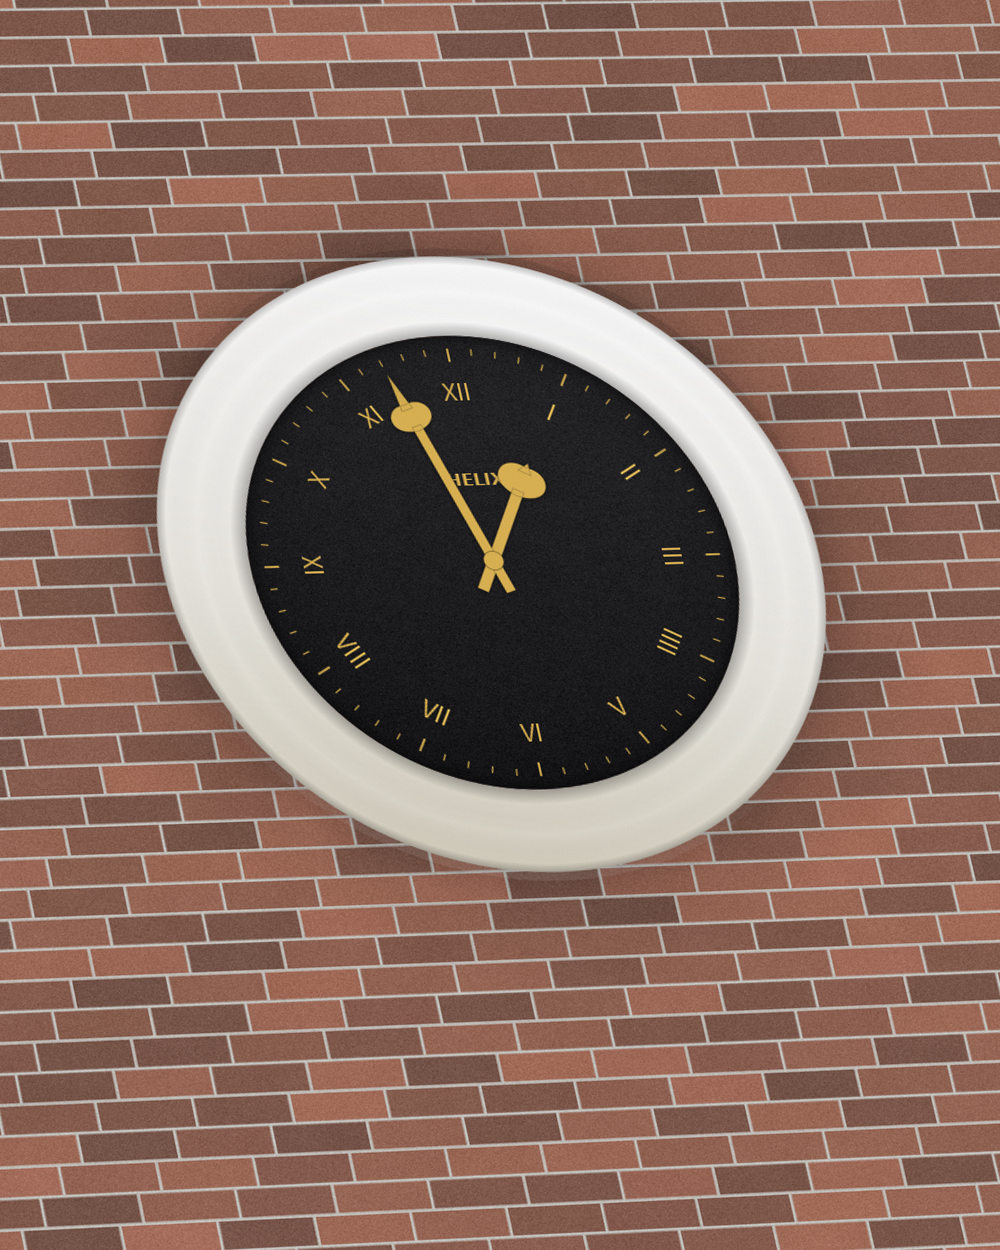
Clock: 12,57
